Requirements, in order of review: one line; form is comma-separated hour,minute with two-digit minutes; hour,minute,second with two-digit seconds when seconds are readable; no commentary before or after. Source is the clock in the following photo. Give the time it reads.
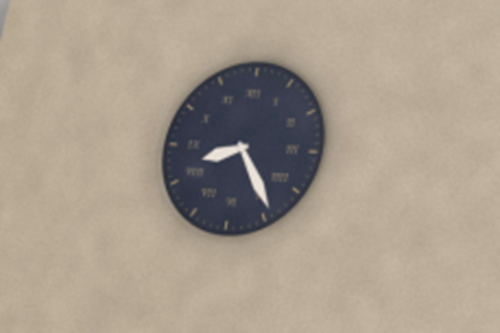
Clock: 8,24
